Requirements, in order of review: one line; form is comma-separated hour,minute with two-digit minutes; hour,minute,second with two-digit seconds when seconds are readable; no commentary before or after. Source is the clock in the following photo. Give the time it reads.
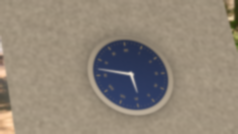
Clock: 5,47
